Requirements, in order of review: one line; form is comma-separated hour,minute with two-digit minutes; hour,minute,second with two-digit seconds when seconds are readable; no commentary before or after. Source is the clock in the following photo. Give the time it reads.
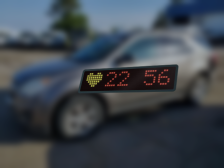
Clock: 22,56
